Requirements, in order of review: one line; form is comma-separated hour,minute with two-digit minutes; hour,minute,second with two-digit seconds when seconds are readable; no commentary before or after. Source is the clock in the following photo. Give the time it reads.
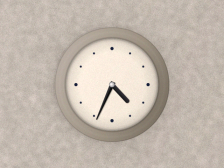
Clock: 4,34
